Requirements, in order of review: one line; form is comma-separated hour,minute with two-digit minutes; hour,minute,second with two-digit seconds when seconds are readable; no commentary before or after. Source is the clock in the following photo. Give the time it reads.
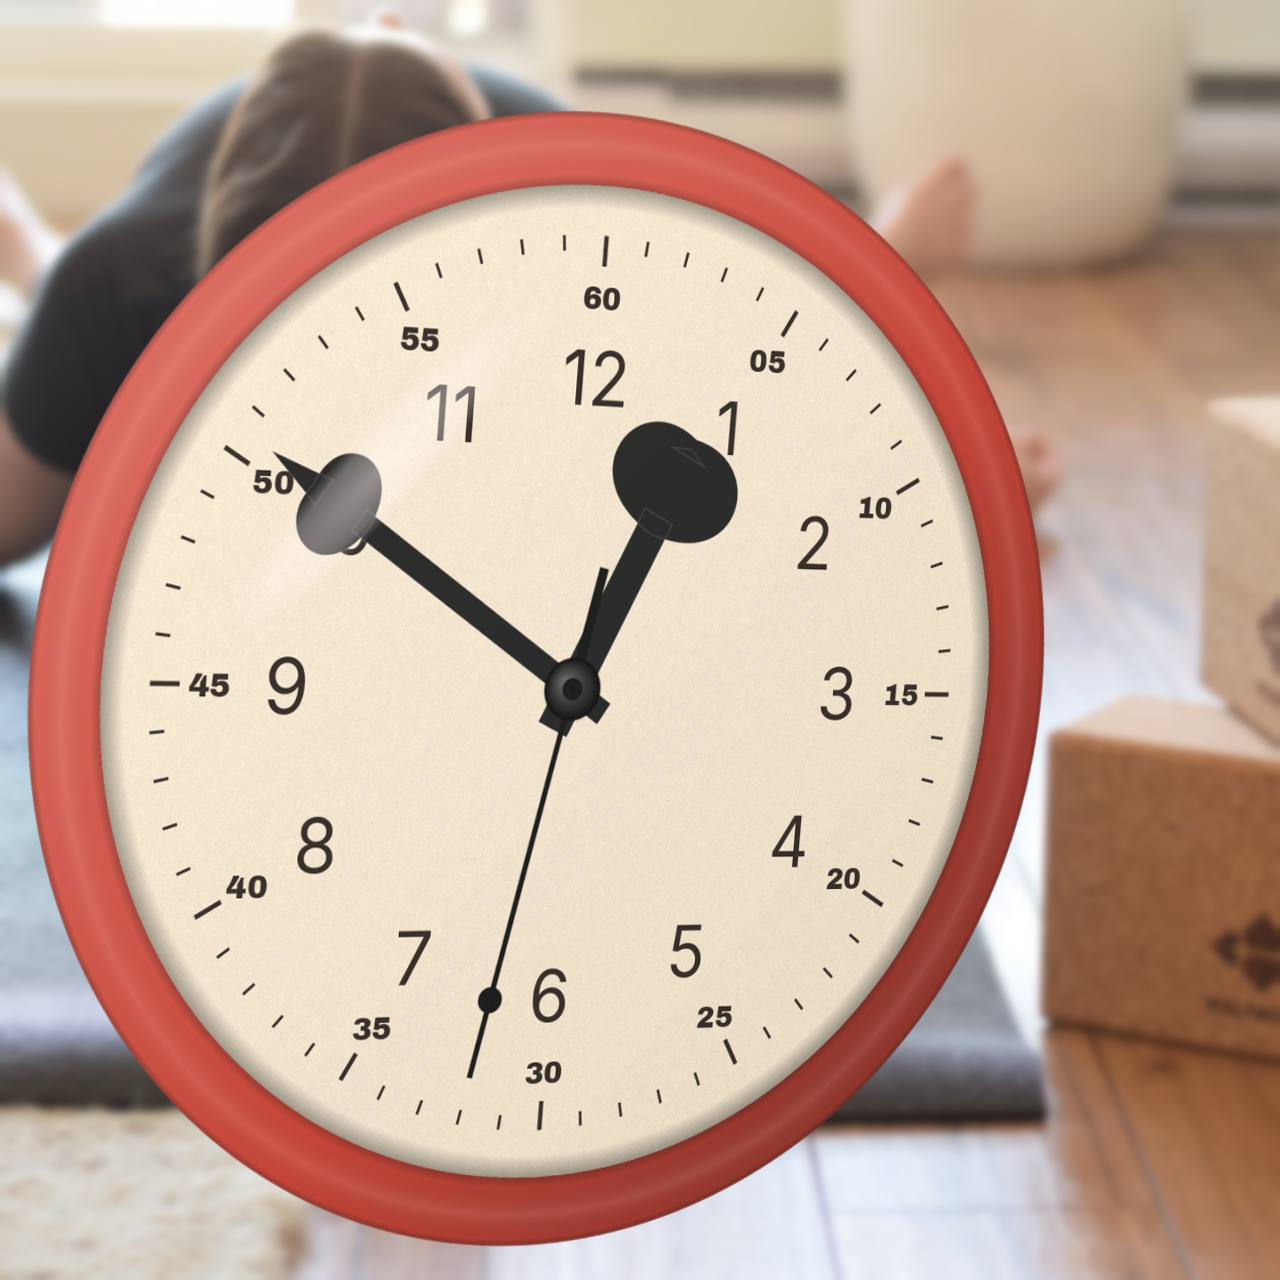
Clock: 12,50,32
